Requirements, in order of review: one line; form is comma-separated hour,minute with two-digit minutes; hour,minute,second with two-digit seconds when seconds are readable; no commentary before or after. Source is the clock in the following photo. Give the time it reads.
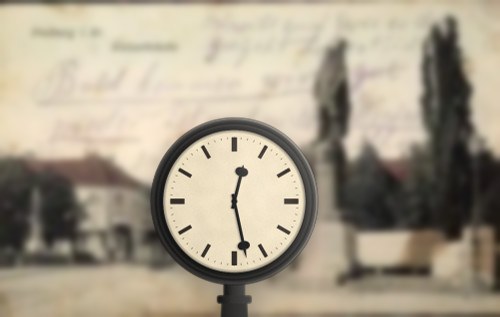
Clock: 12,28
